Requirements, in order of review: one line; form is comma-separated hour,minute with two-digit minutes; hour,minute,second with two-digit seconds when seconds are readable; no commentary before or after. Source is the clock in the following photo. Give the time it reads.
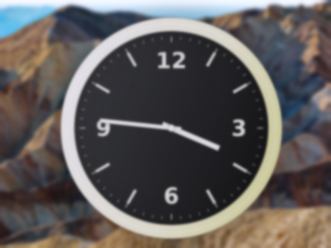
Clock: 3,46
